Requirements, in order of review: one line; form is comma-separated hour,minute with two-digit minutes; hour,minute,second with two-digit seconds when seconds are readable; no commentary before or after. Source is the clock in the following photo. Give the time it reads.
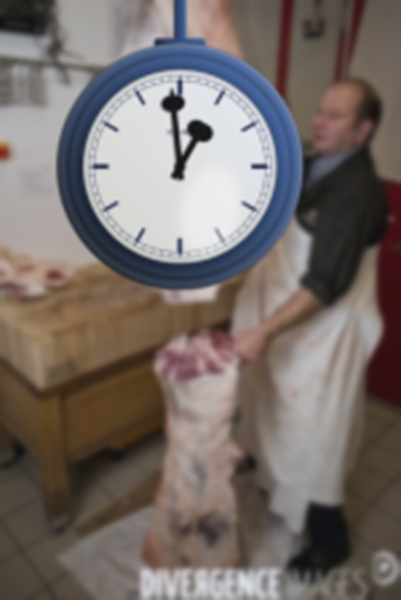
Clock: 12,59
